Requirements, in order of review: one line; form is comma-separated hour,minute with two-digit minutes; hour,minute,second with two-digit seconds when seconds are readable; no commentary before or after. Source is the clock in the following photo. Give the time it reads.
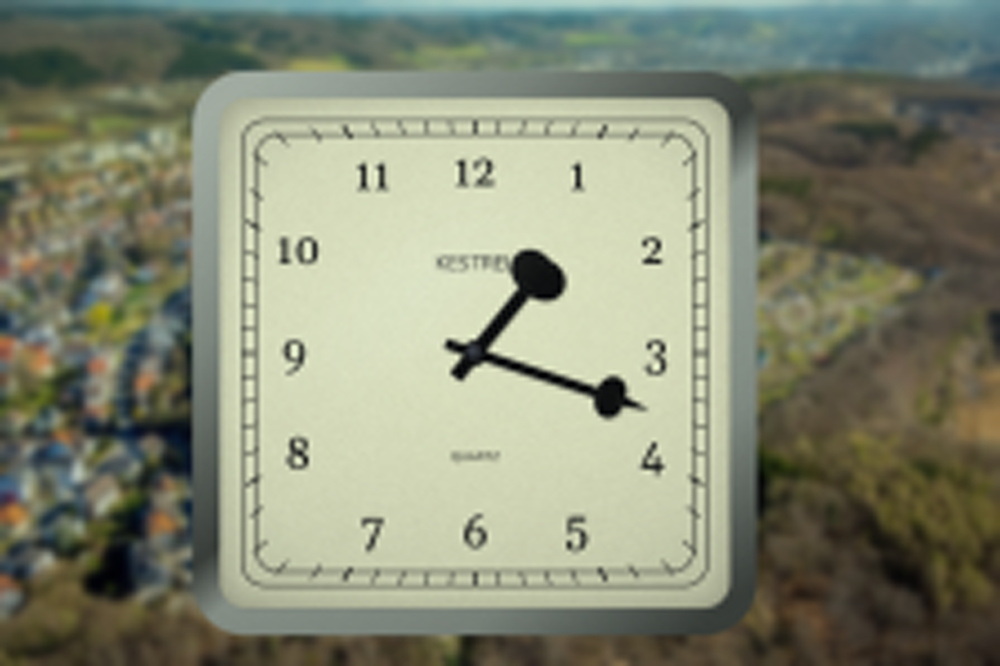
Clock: 1,18
